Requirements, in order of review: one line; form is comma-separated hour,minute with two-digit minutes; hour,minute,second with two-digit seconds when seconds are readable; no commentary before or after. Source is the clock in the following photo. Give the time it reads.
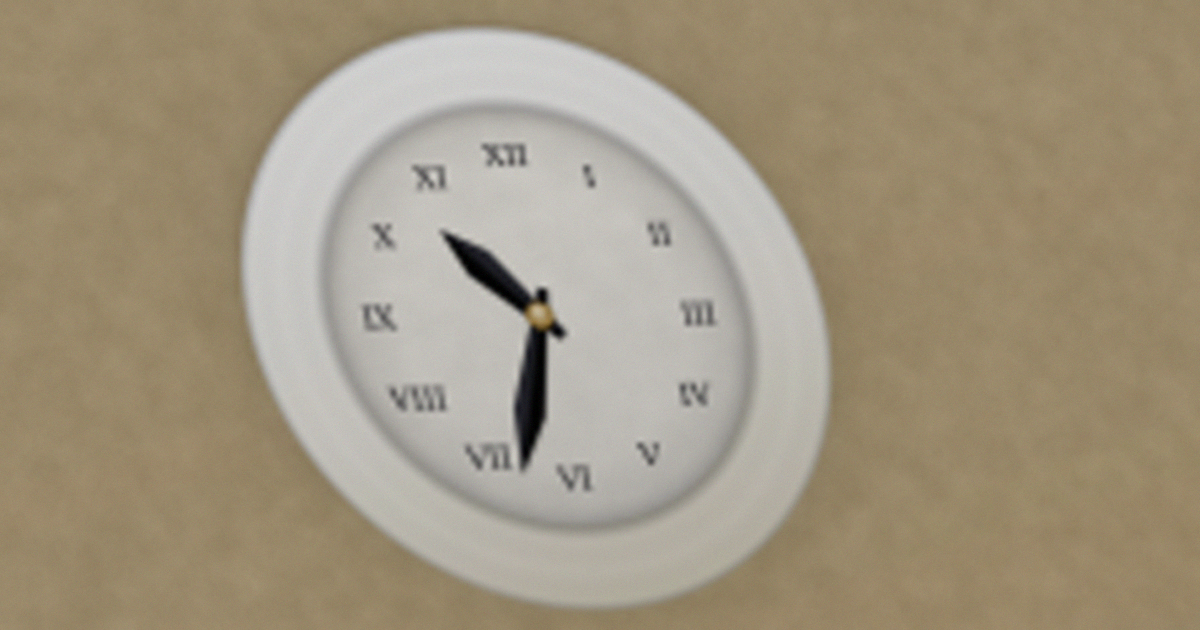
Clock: 10,33
